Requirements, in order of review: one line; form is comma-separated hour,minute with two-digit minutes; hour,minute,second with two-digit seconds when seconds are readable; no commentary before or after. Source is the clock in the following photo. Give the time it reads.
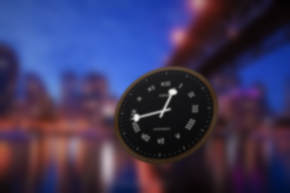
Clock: 12,43
